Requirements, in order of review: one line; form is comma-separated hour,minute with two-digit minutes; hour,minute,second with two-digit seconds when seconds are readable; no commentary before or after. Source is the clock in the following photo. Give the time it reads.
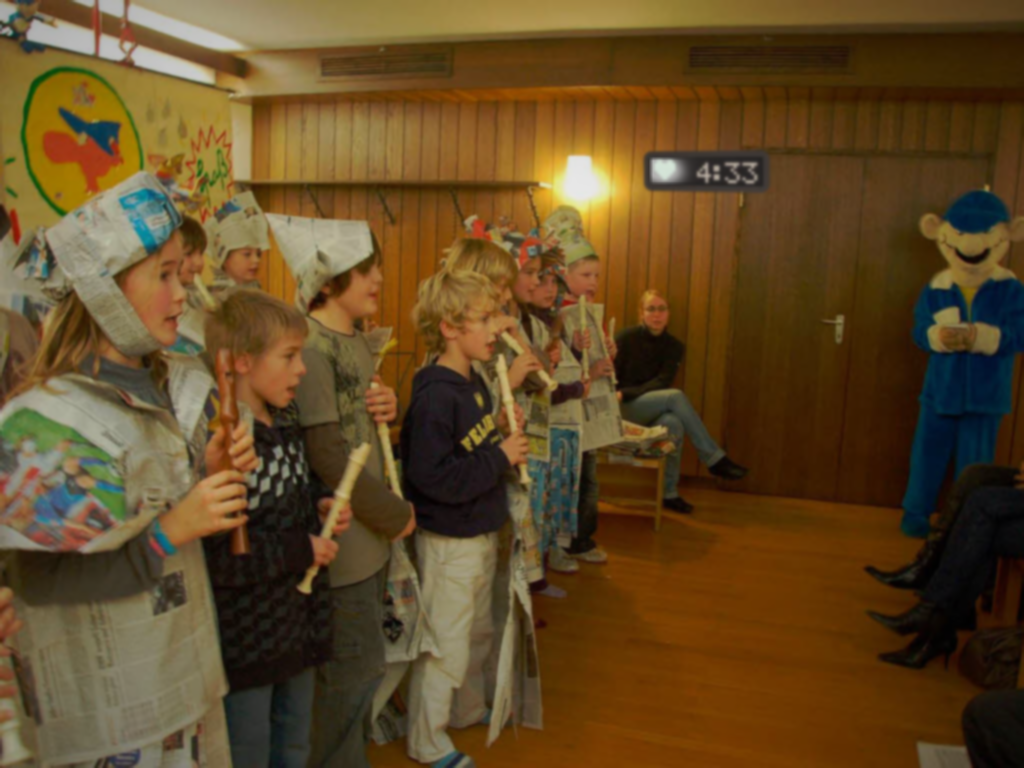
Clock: 4,33
